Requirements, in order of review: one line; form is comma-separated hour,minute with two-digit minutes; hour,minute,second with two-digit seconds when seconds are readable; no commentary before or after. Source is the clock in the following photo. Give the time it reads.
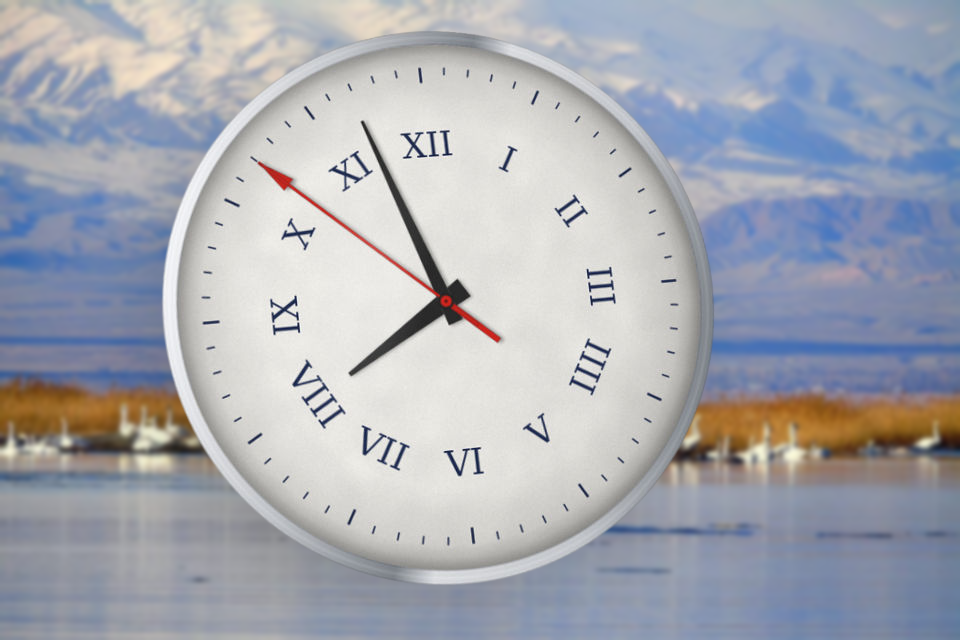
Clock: 7,56,52
